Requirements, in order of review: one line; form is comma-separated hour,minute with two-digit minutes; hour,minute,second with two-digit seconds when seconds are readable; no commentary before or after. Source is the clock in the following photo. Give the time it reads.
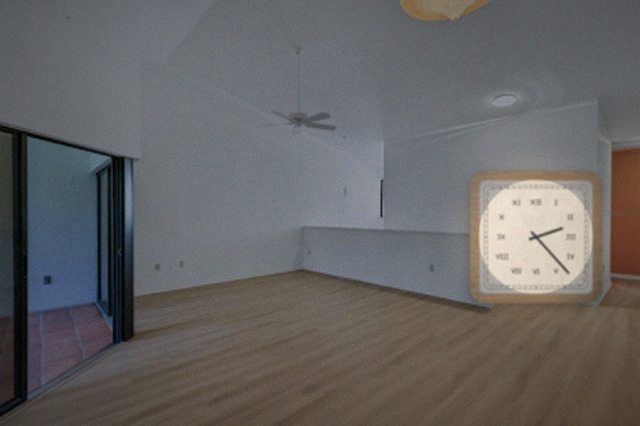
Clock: 2,23
